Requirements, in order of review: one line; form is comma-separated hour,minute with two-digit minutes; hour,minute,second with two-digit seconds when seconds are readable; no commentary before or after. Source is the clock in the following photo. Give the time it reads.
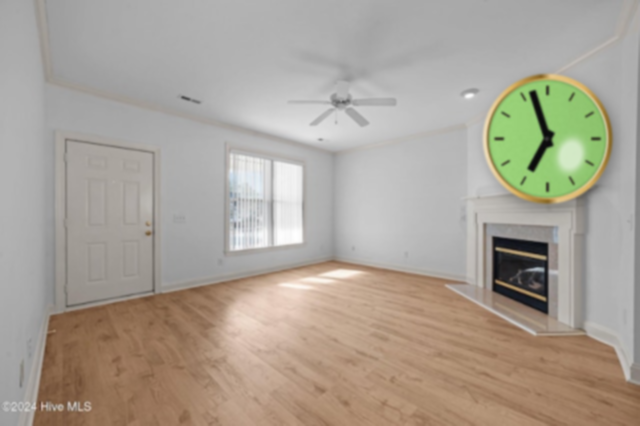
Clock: 6,57
